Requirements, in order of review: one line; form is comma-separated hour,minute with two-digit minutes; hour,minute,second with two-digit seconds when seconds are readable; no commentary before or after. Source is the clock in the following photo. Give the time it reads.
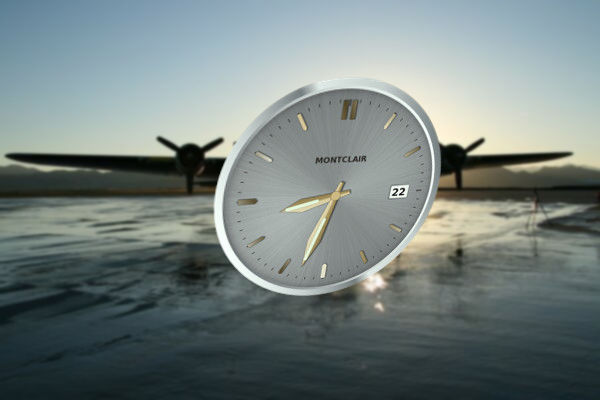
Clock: 8,33
